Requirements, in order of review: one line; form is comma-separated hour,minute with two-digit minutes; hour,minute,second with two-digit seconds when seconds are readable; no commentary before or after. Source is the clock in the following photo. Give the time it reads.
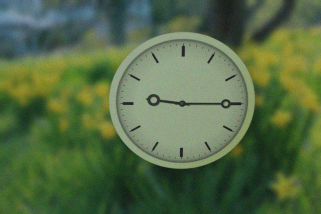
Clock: 9,15
